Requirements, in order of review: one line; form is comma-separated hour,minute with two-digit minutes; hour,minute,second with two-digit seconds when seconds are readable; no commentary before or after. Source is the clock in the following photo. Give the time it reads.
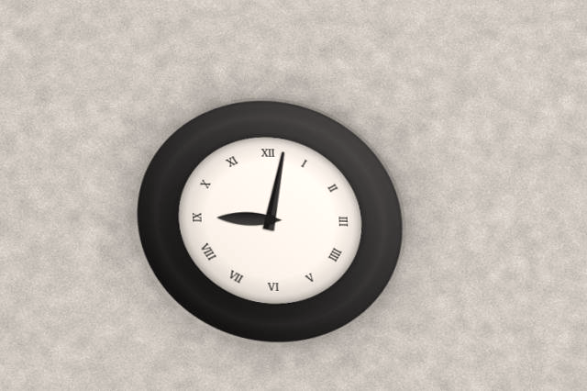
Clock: 9,02
